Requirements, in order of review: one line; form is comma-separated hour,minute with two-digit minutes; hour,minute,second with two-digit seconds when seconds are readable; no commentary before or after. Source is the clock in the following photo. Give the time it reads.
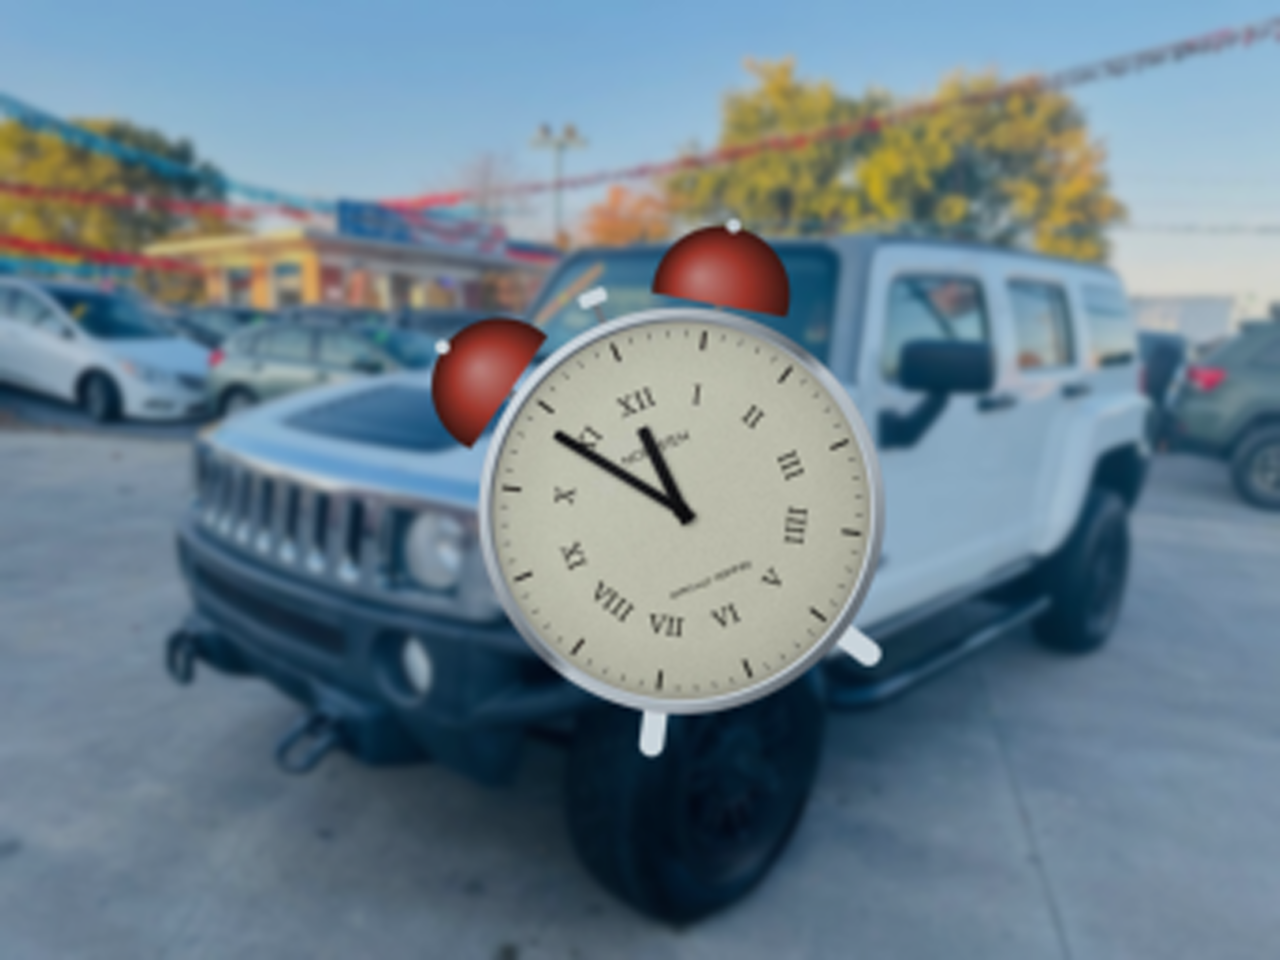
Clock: 11,54
